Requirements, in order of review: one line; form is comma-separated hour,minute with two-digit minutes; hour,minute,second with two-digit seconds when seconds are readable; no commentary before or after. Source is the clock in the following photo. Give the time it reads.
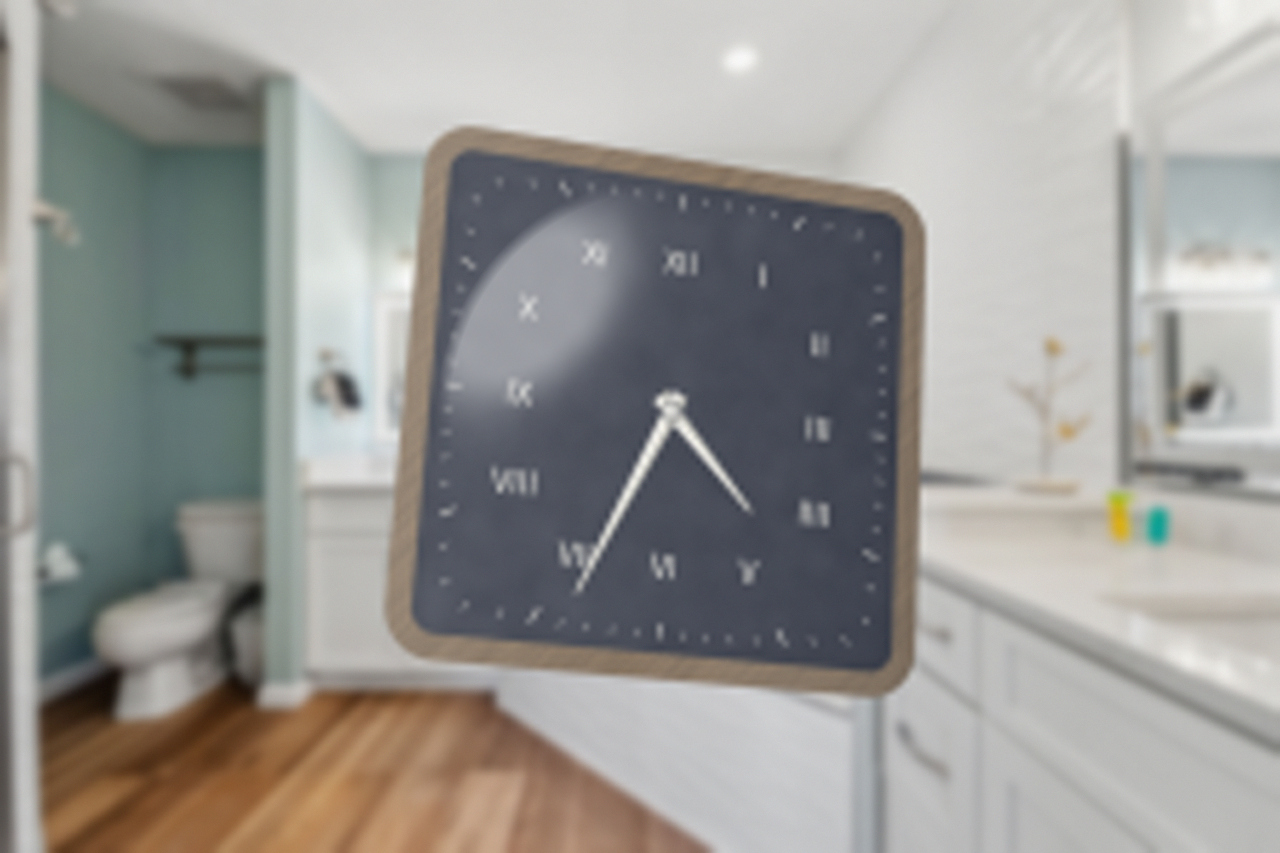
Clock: 4,34
